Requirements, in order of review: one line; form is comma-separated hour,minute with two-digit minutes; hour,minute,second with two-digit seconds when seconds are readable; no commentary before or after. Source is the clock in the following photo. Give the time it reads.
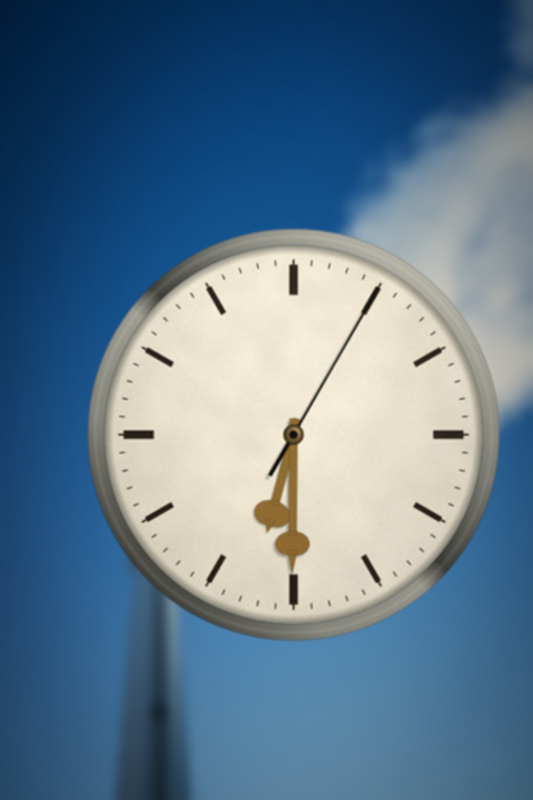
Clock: 6,30,05
